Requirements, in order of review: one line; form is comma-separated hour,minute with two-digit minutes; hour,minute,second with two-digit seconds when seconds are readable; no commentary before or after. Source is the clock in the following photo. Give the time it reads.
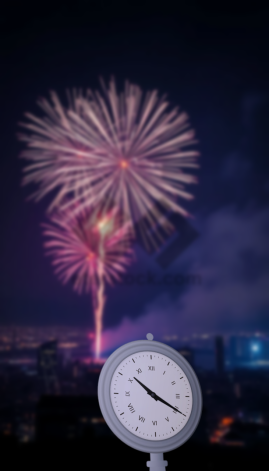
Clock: 10,20
